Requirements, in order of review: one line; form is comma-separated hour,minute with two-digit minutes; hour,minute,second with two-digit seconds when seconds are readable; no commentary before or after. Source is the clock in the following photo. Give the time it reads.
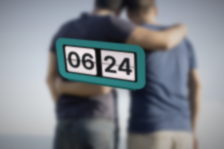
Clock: 6,24
